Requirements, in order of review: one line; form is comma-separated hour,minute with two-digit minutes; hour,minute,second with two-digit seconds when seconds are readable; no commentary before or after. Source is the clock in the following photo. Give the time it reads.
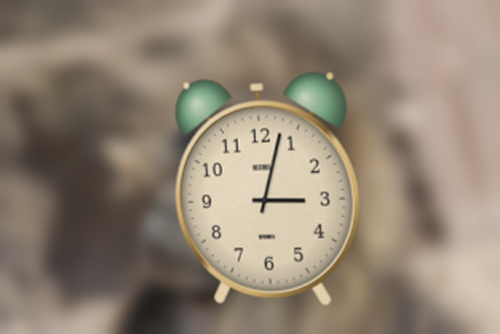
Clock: 3,03
